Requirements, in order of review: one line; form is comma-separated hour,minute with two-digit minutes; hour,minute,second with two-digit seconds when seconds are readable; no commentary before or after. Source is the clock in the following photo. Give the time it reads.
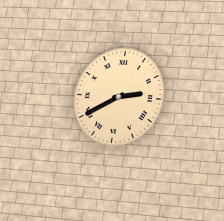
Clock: 2,40
